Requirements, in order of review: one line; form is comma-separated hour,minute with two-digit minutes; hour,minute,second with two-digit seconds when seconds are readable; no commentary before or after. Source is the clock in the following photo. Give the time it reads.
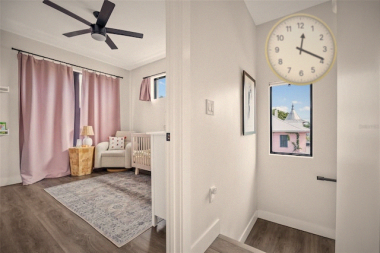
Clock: 12,19
